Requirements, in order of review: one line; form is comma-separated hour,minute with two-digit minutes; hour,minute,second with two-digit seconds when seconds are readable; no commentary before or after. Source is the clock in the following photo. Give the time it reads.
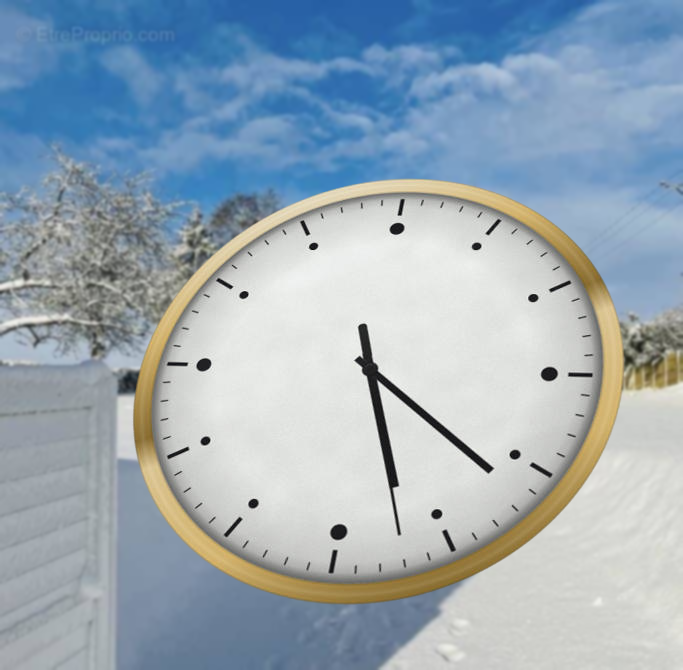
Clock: 5,21,27
